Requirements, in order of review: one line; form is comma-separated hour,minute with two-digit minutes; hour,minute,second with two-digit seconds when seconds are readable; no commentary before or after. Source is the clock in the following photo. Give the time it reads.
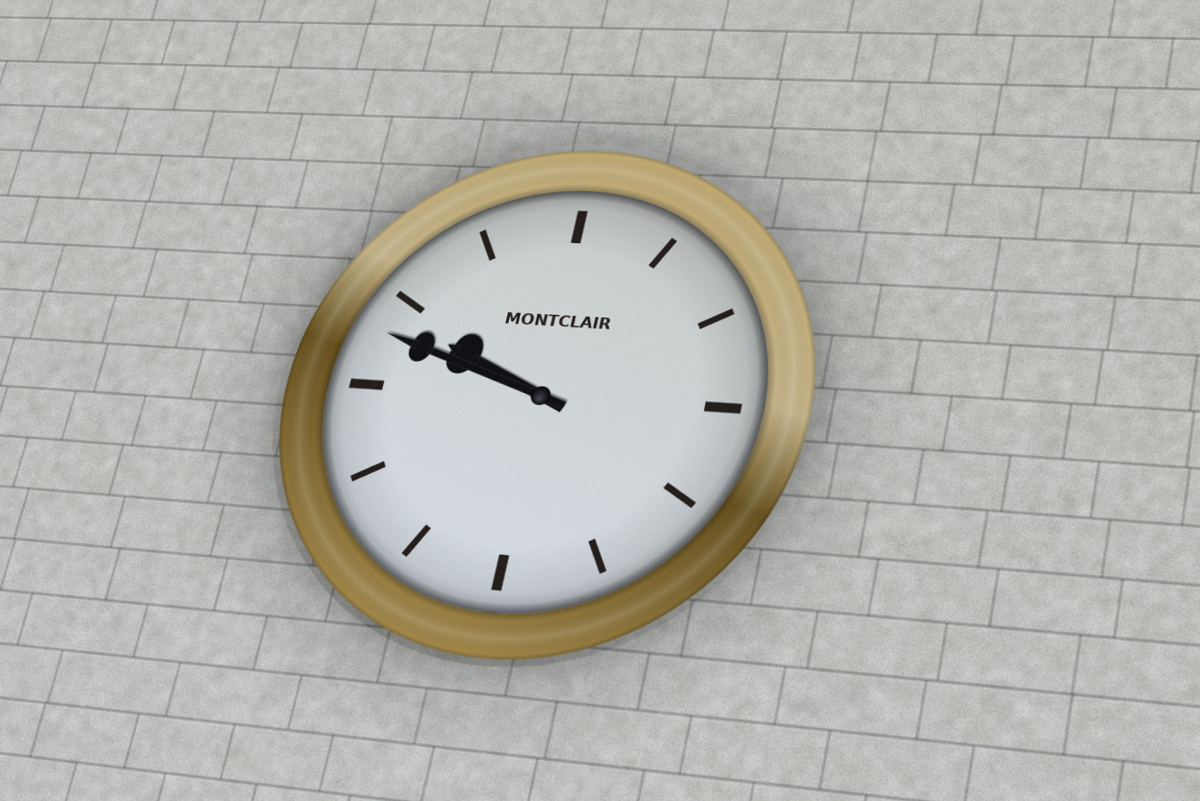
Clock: 9,48
